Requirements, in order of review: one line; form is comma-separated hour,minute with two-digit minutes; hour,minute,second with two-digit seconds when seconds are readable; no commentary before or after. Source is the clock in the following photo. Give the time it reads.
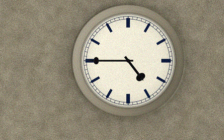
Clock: 4,45
